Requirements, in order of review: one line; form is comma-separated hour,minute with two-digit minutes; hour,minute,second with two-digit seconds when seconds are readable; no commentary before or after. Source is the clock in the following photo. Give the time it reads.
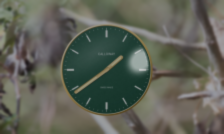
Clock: 1,39
